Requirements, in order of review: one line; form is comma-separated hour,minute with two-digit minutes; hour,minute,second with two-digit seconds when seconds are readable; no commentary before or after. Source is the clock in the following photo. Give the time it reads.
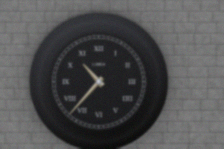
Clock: 10,37
